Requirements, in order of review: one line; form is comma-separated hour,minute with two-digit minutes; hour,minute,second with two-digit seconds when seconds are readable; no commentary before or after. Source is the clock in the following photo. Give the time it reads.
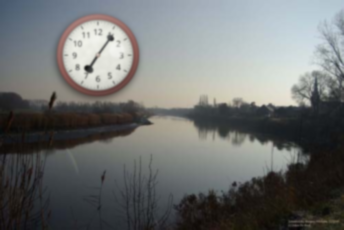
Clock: 7,06
